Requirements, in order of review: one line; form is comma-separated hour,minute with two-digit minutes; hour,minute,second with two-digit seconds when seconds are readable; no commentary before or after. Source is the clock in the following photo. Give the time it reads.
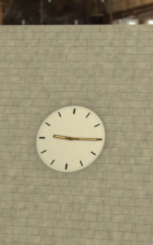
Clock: 9,15
